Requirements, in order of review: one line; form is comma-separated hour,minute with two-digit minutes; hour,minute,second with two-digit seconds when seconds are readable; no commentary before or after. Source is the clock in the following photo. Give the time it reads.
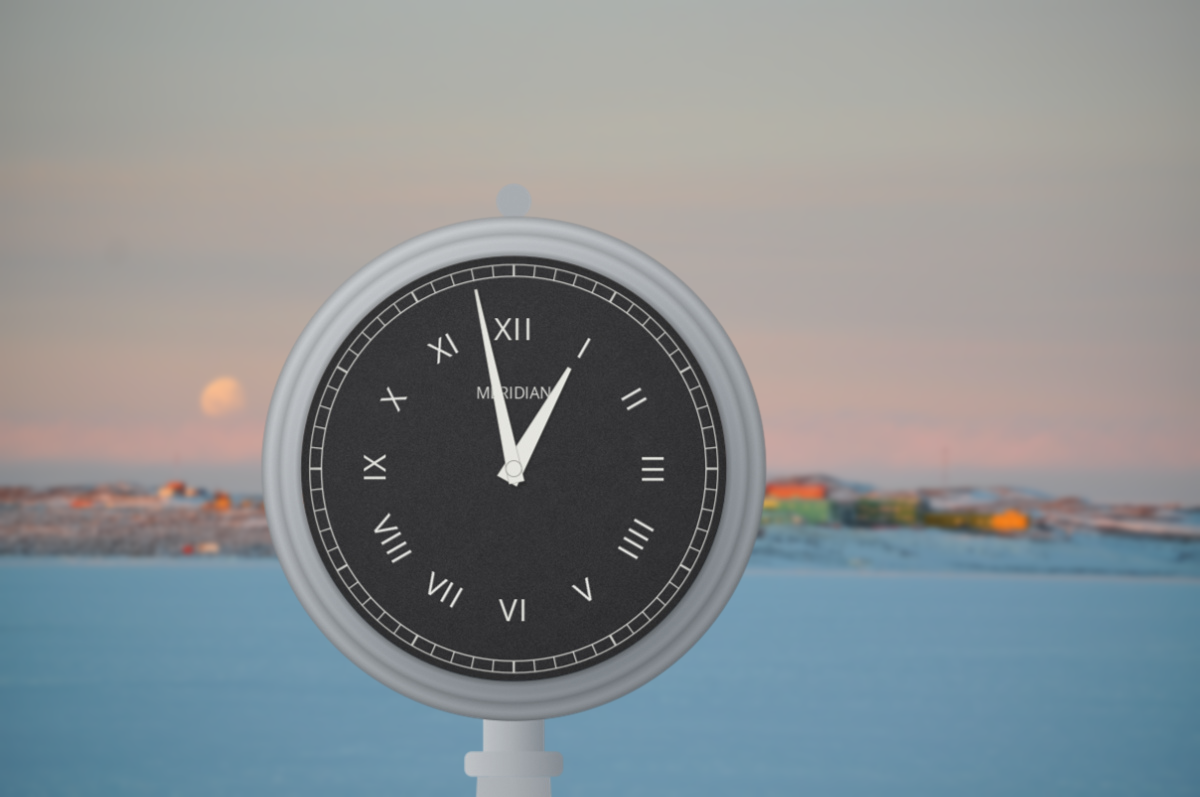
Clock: 12,58
